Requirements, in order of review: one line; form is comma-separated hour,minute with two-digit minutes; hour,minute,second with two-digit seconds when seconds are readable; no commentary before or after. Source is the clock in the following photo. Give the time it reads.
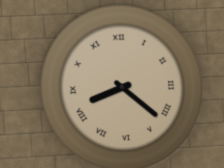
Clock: 8,22
